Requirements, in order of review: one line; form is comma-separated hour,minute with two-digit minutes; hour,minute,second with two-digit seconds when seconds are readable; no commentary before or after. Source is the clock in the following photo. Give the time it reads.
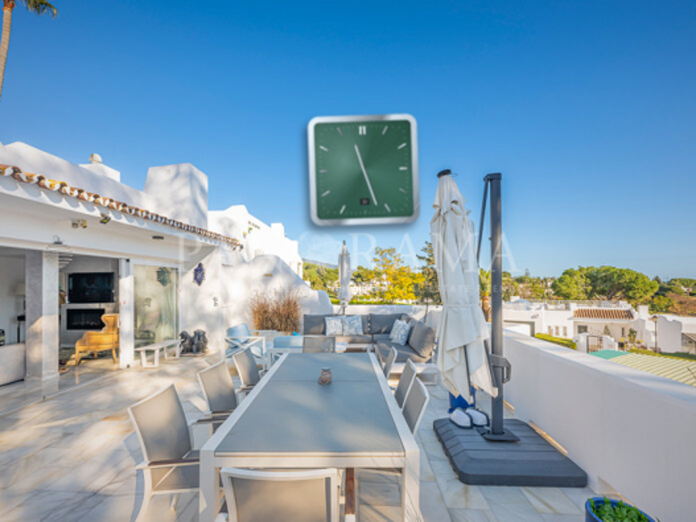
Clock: 11,27
